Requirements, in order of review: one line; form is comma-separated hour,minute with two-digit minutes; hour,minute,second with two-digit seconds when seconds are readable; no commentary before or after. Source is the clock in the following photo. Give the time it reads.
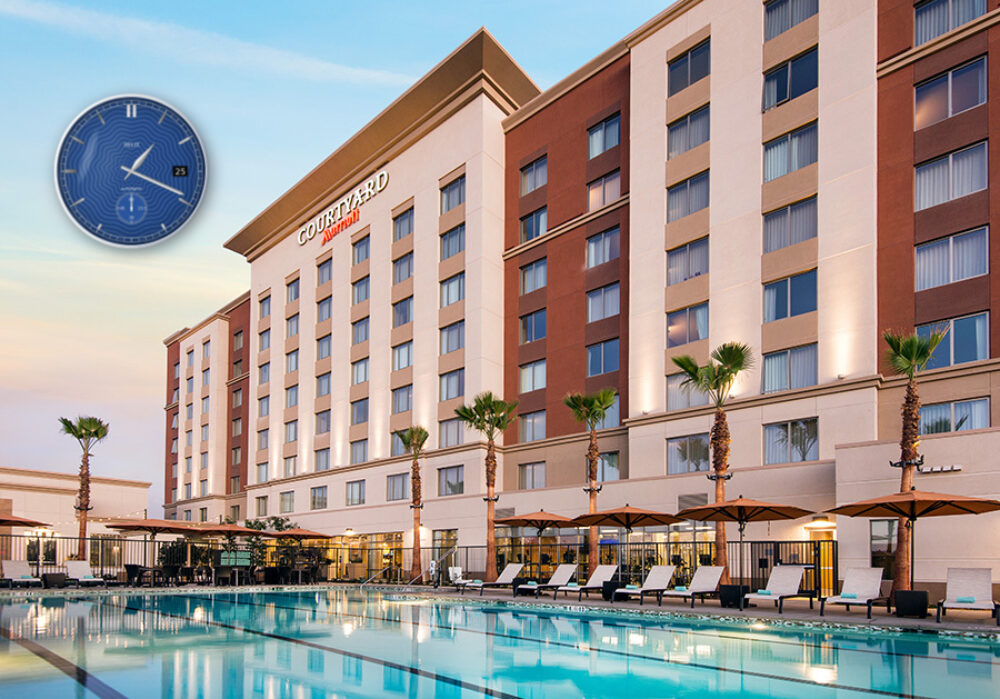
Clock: 1,19
